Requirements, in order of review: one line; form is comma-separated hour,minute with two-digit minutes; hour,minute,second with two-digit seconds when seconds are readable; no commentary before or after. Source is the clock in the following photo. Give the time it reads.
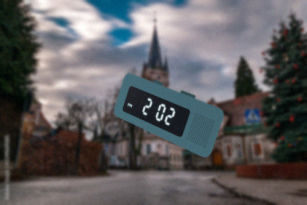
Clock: 2,02
